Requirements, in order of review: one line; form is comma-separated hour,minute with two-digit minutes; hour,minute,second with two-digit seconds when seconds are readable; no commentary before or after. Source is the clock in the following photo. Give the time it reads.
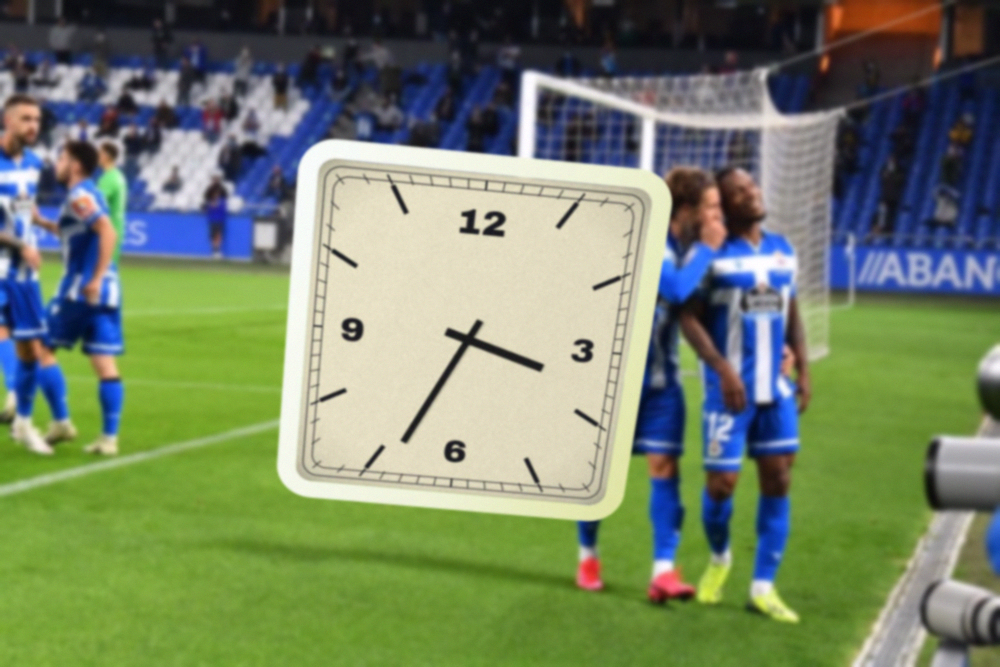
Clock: 3,34
